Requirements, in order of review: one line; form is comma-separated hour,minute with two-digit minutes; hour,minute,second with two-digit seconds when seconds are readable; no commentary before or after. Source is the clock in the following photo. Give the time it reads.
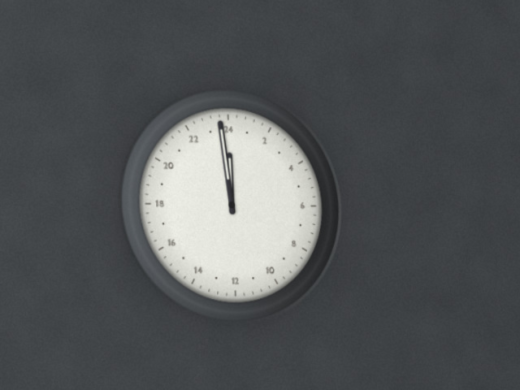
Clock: 23,59
